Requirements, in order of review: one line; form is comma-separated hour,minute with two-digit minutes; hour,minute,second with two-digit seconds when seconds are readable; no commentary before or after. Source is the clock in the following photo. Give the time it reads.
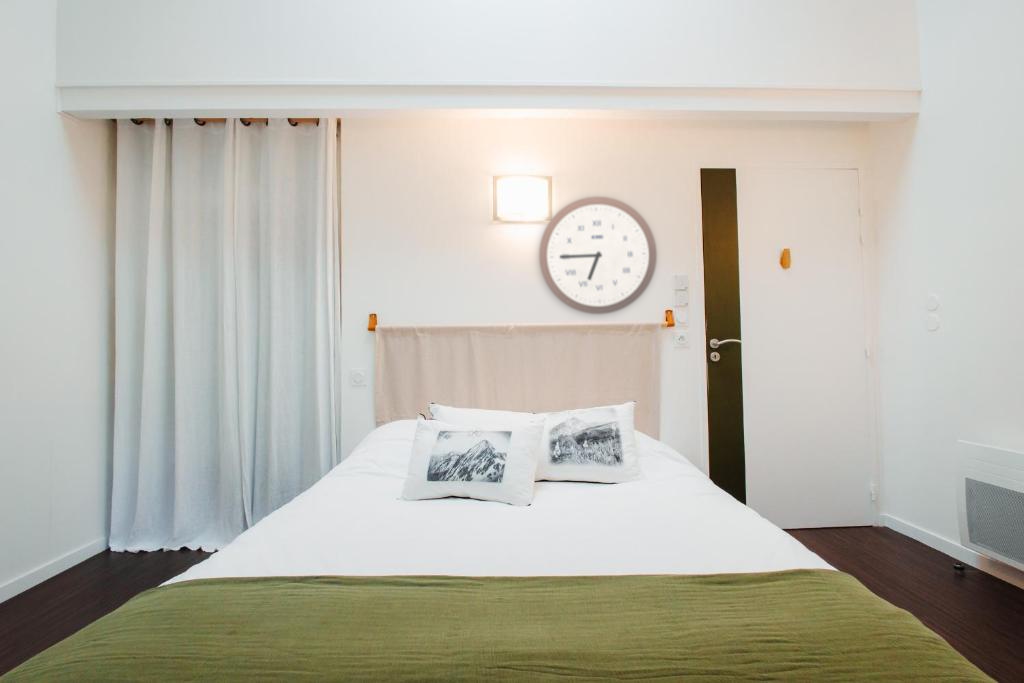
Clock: 6,45
